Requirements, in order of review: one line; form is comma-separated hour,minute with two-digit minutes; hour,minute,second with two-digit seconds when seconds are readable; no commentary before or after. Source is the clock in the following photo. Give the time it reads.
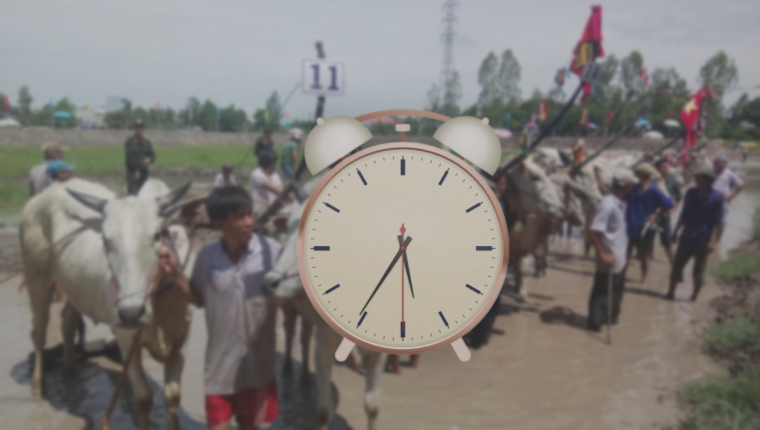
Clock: 5,35,30
